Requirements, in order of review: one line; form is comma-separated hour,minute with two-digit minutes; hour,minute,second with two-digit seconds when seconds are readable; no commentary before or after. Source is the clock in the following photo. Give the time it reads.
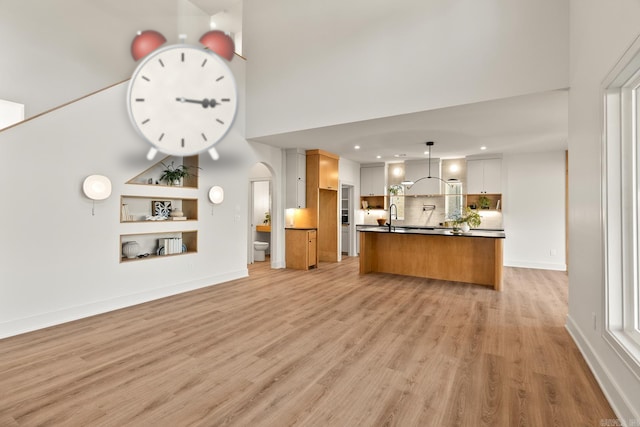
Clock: 3,16
